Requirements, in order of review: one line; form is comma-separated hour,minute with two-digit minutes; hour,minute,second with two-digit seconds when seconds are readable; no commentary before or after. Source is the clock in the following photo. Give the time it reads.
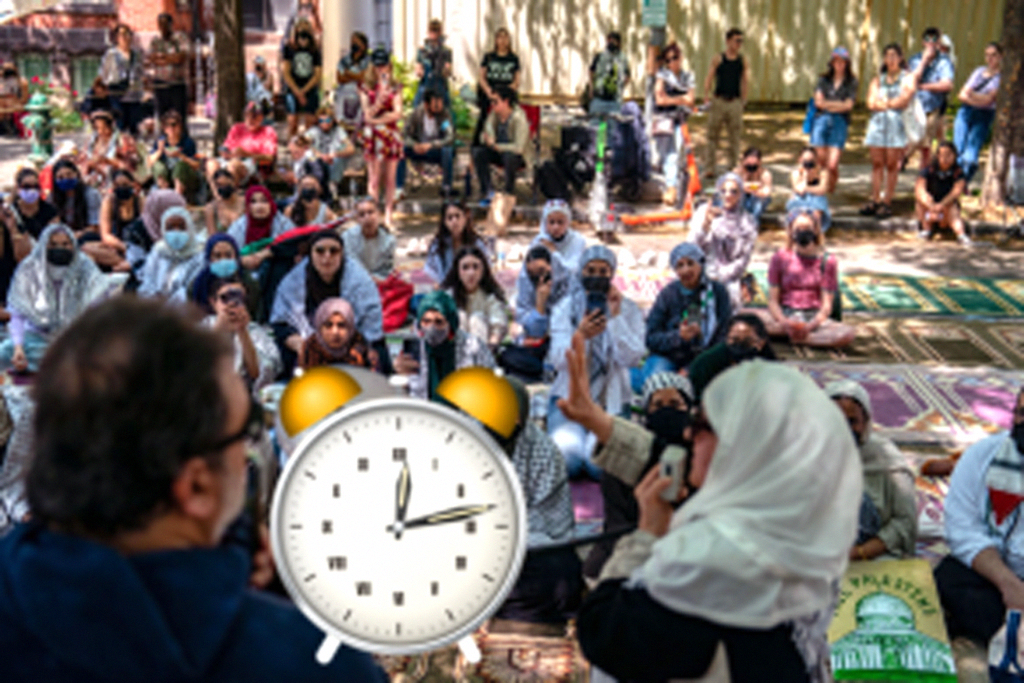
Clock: 12,13
